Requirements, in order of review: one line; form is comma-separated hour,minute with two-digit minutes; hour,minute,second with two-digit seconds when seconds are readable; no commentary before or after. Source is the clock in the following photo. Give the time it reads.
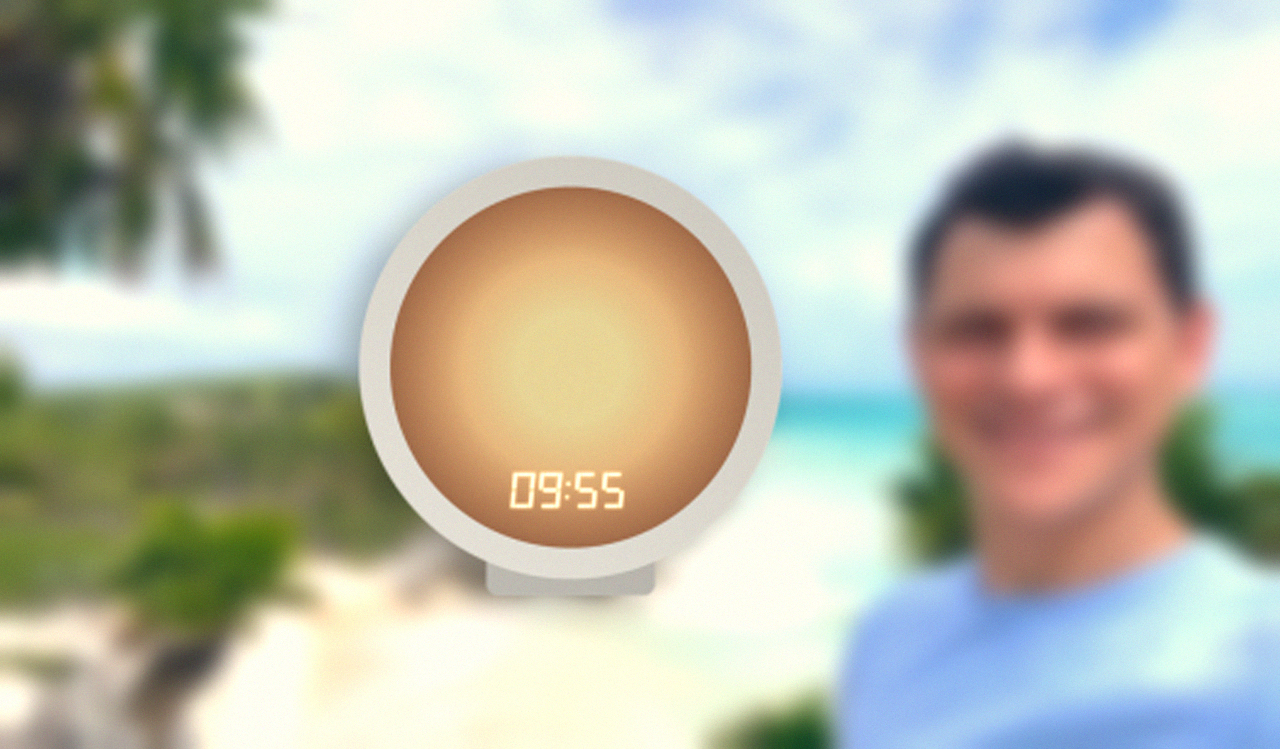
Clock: 9,55
